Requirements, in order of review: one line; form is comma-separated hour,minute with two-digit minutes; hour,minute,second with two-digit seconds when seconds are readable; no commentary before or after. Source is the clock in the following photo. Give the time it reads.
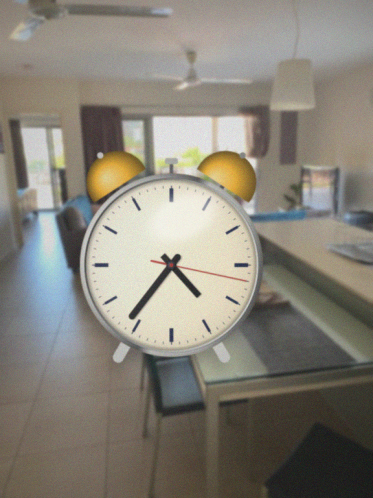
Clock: 4,36,17
